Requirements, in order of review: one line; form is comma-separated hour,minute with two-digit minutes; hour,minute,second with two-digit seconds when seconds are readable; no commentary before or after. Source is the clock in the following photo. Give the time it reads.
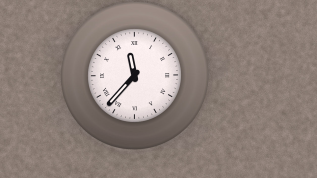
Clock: 11,37
